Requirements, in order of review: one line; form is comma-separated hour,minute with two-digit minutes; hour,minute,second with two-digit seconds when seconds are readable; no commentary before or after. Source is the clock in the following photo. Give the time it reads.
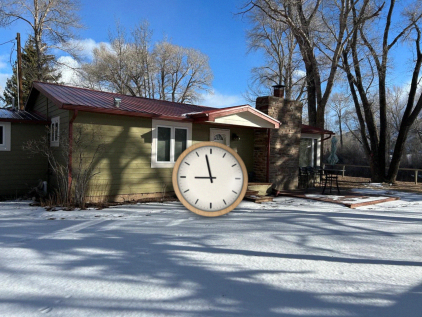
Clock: 8,58
